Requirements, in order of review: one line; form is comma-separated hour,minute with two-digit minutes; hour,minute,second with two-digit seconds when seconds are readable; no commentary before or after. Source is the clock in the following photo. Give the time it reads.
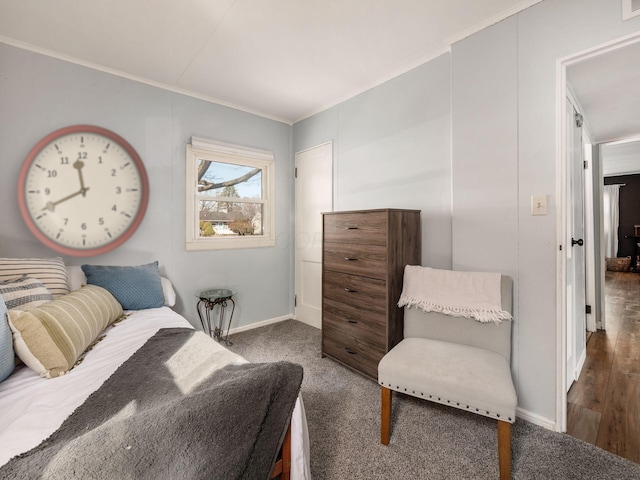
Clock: 11,41
